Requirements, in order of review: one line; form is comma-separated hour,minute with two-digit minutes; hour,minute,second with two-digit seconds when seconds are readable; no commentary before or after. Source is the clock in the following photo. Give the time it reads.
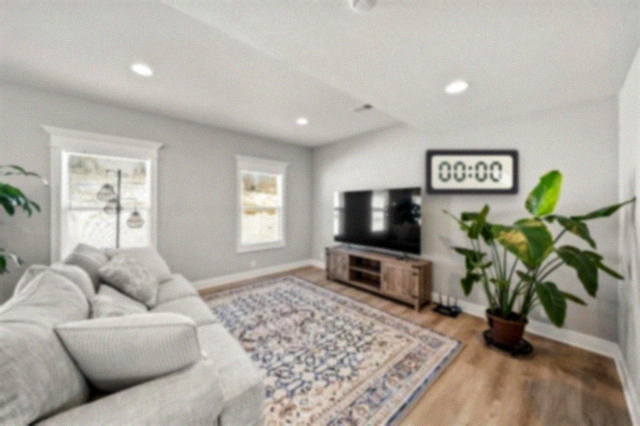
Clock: 0,00
